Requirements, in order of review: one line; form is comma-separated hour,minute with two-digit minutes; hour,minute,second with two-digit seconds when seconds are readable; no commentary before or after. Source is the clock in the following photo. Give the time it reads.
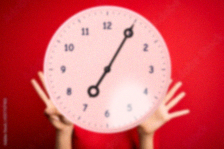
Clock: 7,05
